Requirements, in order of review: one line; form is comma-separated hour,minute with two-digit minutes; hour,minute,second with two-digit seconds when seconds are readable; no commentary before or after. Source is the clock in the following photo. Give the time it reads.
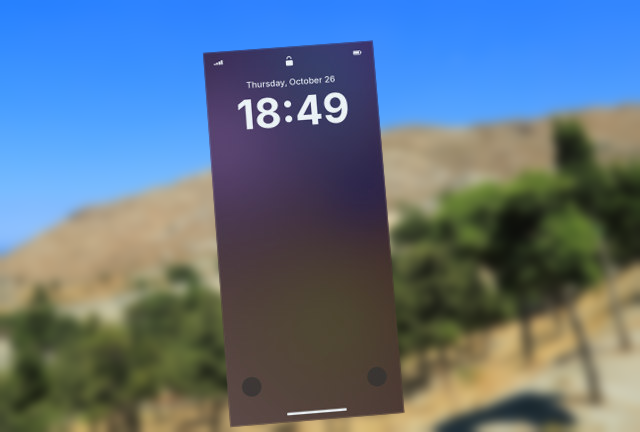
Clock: 18,49
